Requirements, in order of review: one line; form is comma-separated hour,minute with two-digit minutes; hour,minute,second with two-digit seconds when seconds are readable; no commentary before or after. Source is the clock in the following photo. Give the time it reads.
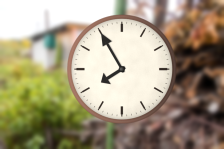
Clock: 7,55
